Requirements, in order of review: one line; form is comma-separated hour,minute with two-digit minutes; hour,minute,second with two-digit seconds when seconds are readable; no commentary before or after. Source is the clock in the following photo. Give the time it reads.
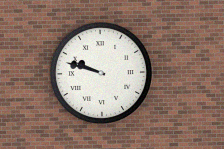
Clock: 9,48
